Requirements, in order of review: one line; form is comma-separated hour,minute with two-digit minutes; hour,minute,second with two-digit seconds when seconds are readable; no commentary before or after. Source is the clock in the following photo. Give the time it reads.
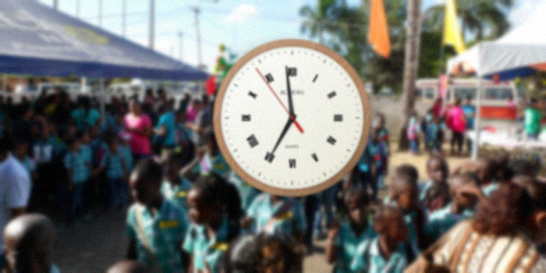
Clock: 6,58,54
